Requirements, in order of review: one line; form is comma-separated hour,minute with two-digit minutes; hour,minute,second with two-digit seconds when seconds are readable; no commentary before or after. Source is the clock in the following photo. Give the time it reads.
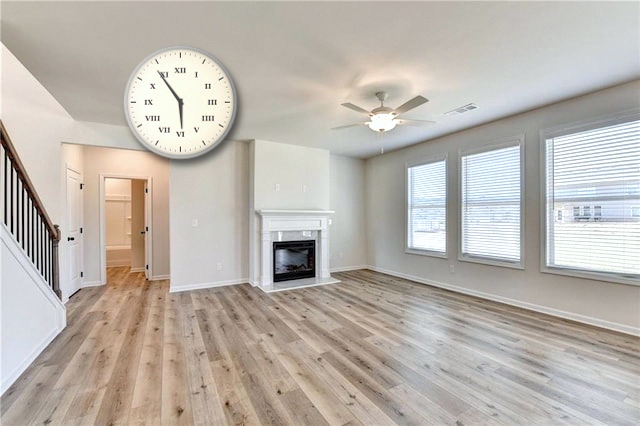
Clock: 5,54
